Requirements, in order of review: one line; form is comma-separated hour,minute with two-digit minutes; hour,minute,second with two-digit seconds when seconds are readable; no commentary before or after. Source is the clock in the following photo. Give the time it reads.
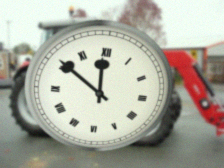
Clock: 11,51
